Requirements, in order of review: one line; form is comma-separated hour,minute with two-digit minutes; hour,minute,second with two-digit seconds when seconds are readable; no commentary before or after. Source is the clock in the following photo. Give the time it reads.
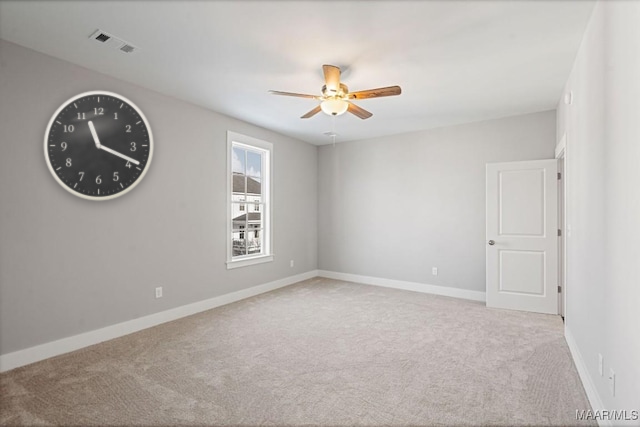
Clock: 11,19
